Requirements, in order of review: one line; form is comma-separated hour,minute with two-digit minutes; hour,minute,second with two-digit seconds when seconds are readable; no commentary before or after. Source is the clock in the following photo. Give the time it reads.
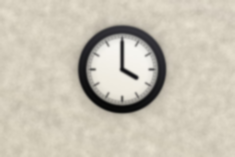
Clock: 4,00
